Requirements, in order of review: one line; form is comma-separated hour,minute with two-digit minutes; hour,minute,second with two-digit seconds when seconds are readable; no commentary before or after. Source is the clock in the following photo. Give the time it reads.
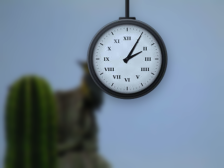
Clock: 2,05
